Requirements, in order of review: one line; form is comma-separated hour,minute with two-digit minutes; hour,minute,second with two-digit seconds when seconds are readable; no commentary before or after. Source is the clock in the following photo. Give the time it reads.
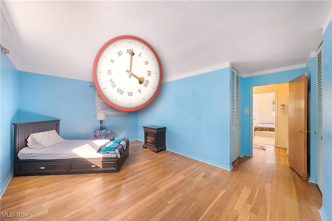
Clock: 4,01
